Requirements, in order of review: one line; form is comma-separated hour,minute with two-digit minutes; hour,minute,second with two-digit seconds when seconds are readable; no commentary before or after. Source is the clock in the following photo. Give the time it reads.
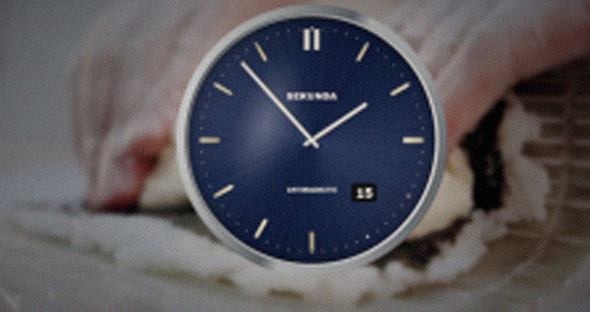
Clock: 1,53
